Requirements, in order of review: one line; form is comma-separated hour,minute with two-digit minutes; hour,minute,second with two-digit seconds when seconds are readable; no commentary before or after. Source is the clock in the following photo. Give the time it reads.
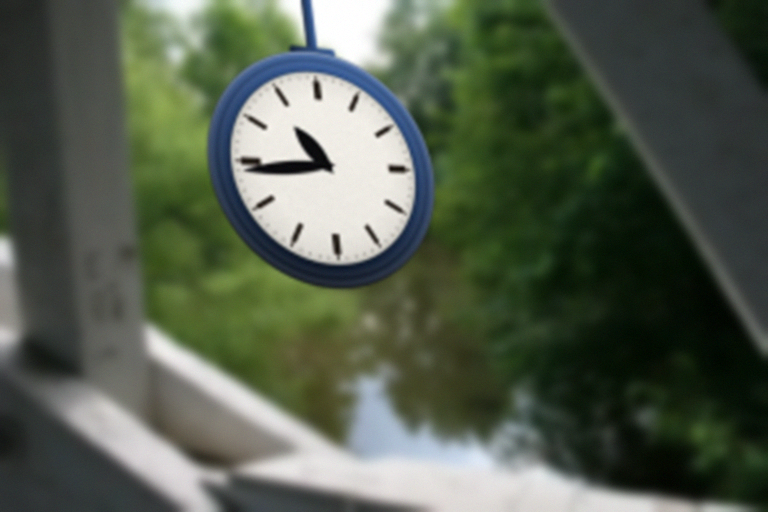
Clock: 10,44
